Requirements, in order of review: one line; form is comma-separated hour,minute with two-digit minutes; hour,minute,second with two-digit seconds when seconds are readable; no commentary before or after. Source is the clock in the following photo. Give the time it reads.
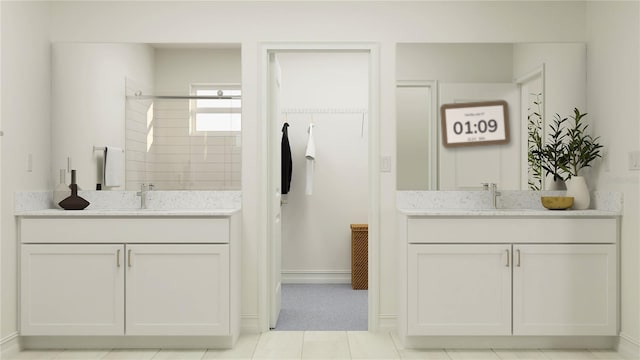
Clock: 1,09
